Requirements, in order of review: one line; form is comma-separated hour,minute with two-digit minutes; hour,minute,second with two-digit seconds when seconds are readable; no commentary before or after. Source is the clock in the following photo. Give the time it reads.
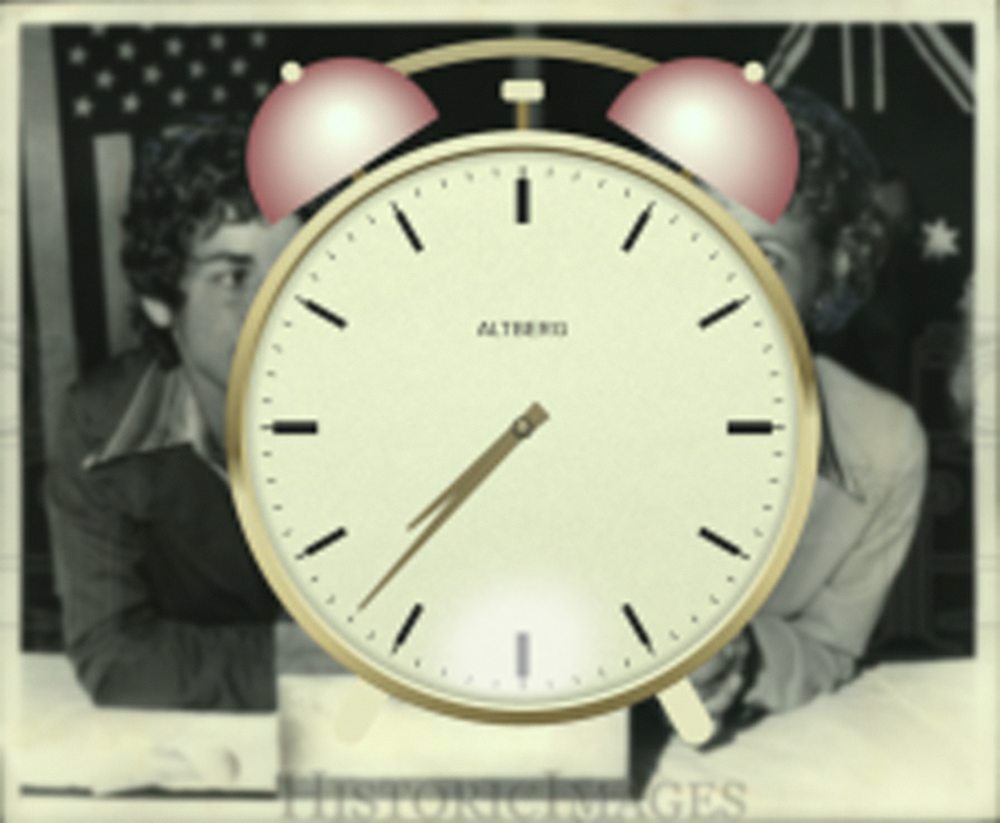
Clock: 7,37
